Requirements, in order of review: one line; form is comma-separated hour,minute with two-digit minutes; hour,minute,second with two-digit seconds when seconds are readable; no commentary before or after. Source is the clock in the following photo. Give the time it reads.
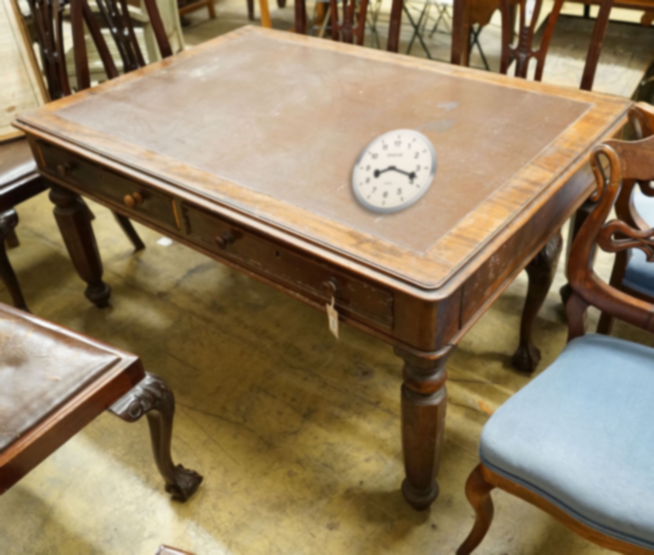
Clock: 8,18
